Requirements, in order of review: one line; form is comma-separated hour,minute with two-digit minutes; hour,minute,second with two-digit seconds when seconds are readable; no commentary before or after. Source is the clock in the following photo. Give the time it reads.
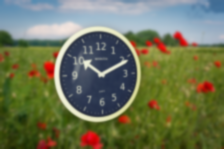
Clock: 10,11
